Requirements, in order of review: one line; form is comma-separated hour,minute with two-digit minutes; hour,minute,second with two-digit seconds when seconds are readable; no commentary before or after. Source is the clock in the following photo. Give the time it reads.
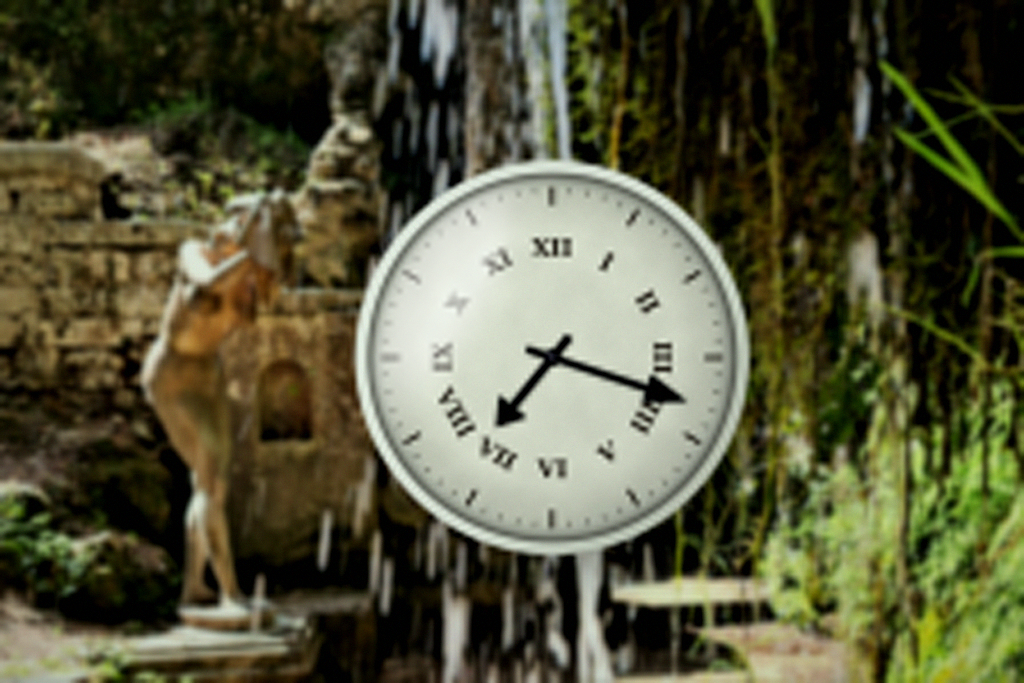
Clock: 7,18
